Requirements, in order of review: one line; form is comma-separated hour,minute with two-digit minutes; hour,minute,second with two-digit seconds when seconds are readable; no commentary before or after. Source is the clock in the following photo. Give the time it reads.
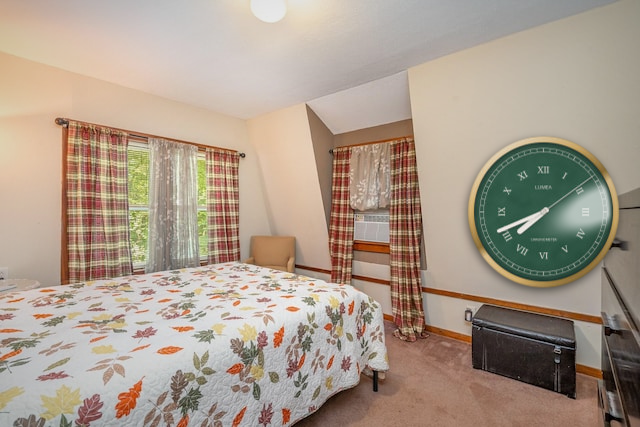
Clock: 7,41,09
